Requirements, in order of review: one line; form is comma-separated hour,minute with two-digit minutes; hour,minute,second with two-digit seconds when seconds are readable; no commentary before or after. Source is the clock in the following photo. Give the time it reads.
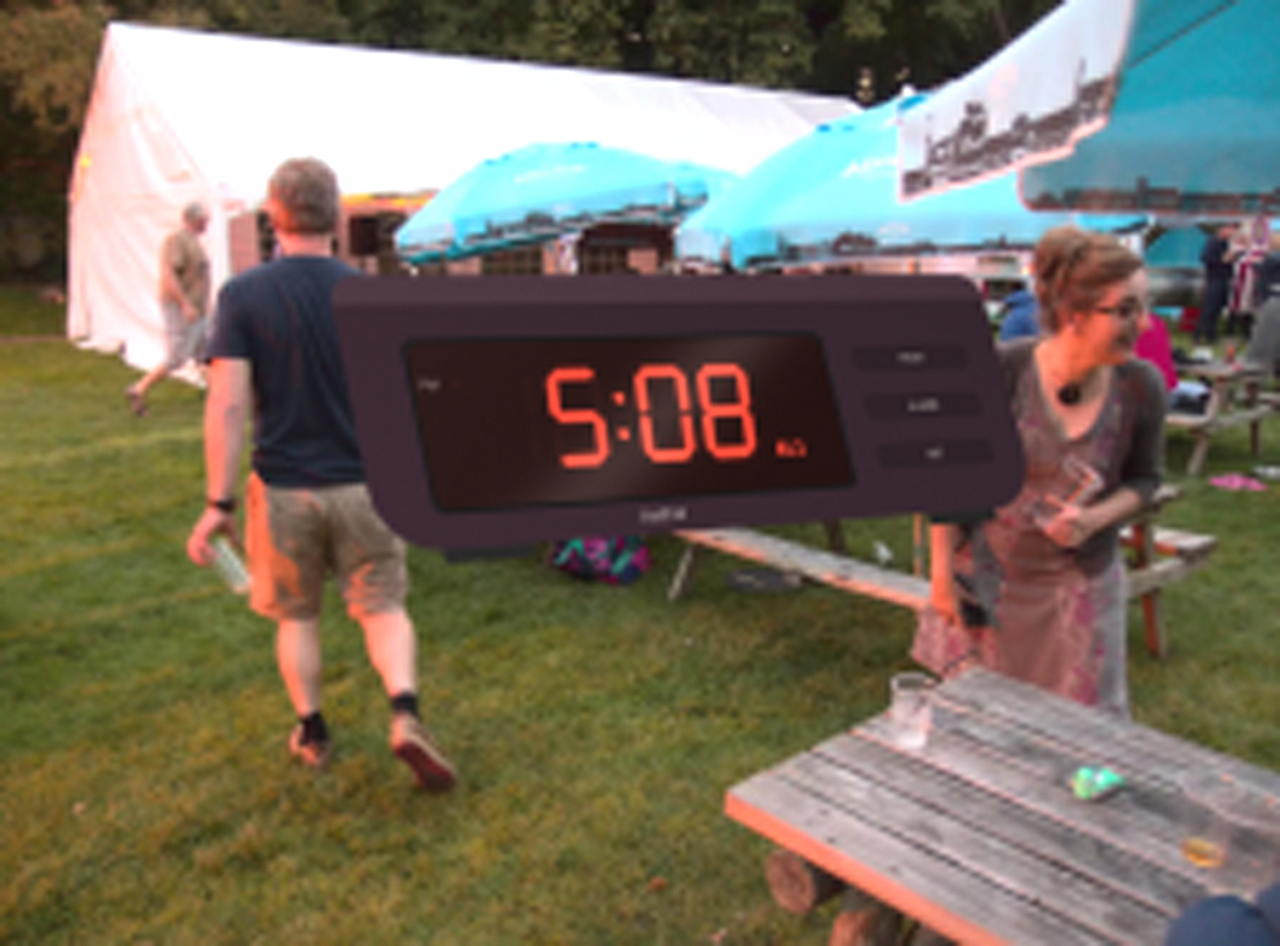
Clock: 5,08
